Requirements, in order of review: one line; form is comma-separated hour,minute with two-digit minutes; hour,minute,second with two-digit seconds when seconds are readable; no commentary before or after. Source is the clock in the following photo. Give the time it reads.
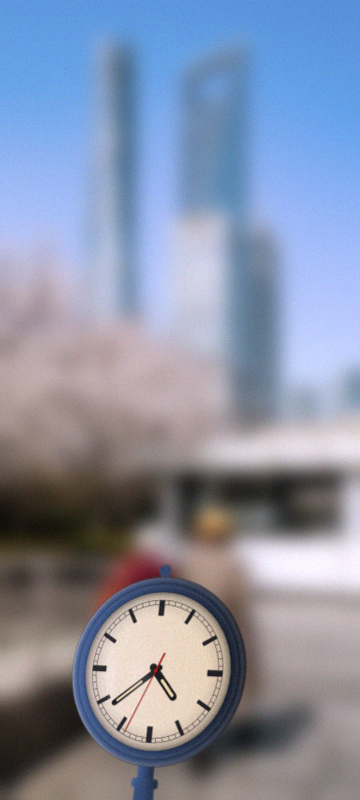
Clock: 4,38,34
